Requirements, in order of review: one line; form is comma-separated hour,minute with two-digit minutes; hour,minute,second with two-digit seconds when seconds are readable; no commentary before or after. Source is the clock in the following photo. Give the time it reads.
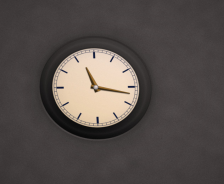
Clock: 11,17
